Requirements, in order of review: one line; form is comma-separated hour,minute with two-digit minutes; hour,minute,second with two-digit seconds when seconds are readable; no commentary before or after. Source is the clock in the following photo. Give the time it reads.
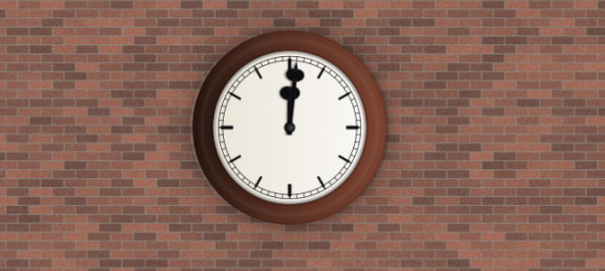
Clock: 12,01
